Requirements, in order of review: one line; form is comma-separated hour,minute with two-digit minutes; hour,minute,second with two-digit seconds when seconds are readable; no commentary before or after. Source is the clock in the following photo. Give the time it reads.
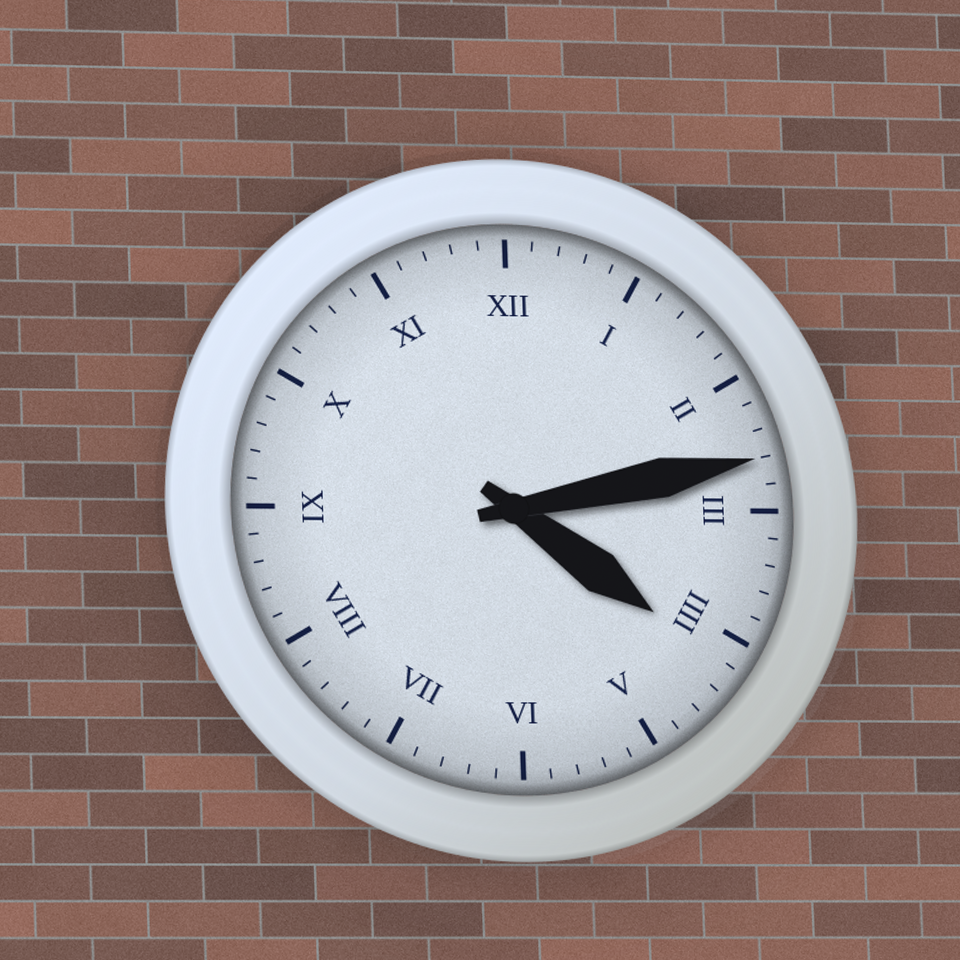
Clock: 4,13
